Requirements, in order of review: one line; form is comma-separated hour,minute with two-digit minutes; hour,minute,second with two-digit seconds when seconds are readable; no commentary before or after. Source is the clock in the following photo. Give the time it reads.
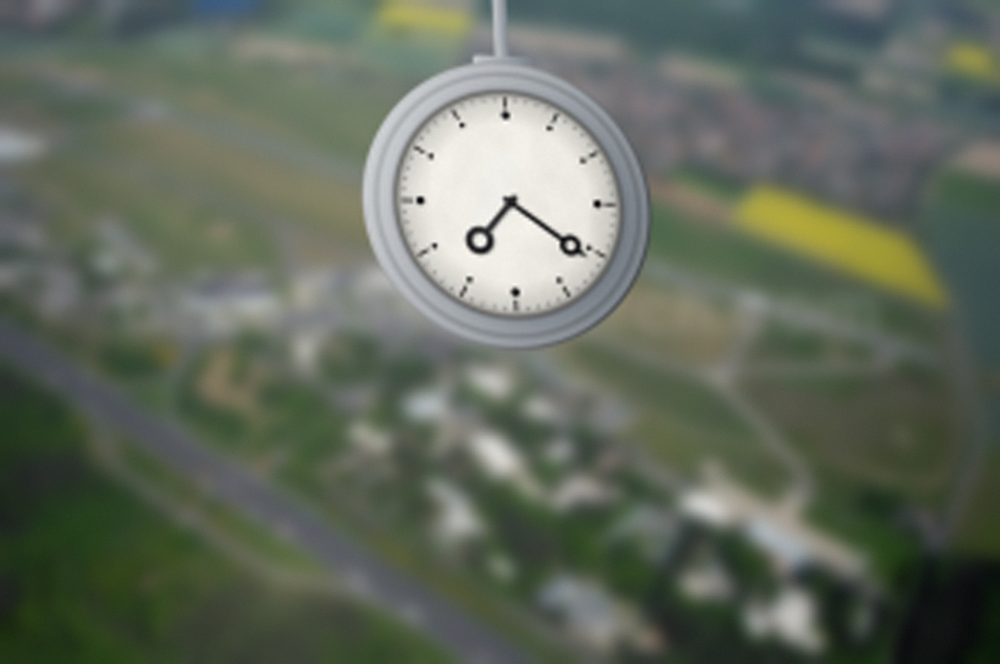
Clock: 7,21
